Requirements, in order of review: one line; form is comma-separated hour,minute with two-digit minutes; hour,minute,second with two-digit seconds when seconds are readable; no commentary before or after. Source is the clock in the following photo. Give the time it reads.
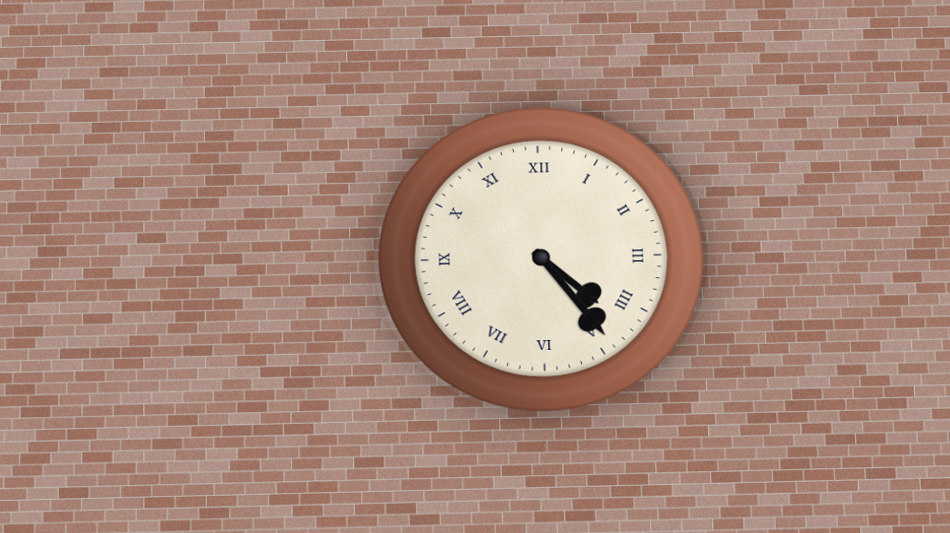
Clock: 4,24
